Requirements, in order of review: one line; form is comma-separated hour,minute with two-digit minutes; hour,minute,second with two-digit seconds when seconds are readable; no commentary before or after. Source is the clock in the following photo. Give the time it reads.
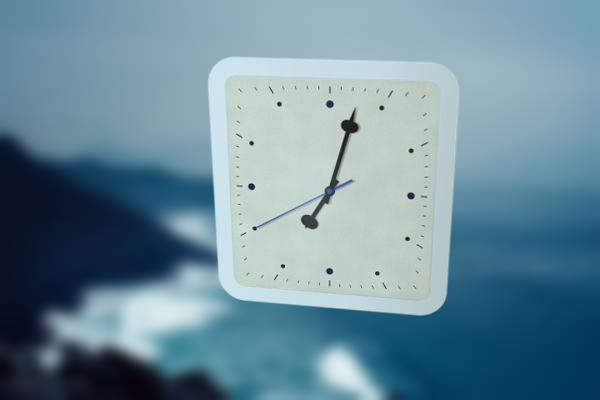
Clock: 7,02,40
